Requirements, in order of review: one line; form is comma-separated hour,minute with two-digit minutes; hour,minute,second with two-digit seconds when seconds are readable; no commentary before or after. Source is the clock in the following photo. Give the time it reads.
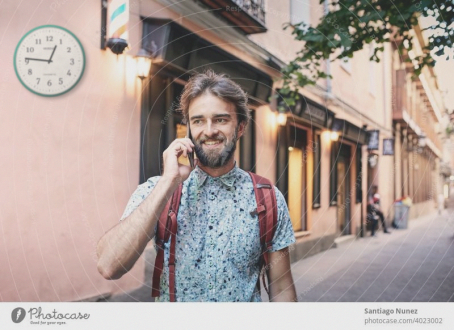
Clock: 12,46
